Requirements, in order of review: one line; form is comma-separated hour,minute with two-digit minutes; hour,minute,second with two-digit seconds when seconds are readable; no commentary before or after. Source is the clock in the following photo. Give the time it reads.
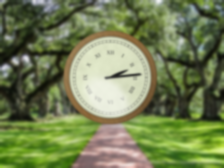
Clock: 2,14
